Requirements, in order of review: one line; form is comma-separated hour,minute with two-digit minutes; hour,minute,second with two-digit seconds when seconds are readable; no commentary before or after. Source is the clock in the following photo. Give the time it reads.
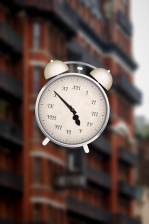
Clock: 4,51
